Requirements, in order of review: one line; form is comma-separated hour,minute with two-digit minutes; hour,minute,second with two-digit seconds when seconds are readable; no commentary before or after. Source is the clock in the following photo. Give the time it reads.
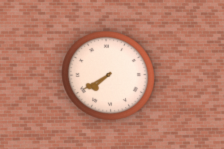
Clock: 7,40
